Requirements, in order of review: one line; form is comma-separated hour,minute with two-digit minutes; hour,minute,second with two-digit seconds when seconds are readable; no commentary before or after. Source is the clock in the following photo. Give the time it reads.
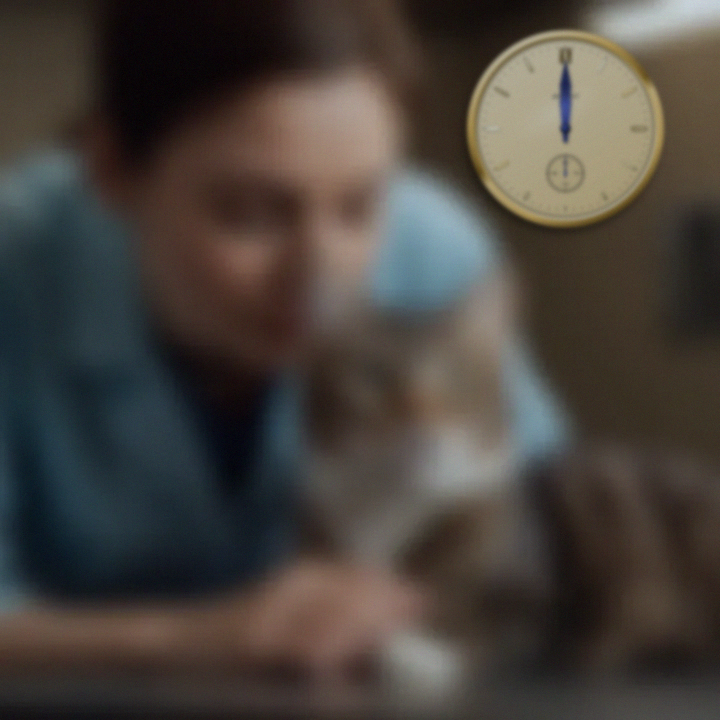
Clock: 12,00
